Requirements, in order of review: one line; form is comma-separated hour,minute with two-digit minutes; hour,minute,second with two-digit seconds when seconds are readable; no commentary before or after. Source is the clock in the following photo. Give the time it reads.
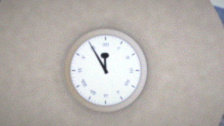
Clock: 11,55
